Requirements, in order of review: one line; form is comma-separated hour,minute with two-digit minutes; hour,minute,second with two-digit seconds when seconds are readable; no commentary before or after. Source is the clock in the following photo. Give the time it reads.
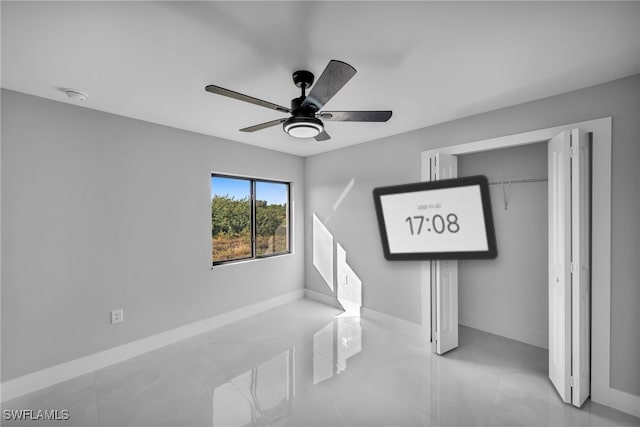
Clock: 17,08
